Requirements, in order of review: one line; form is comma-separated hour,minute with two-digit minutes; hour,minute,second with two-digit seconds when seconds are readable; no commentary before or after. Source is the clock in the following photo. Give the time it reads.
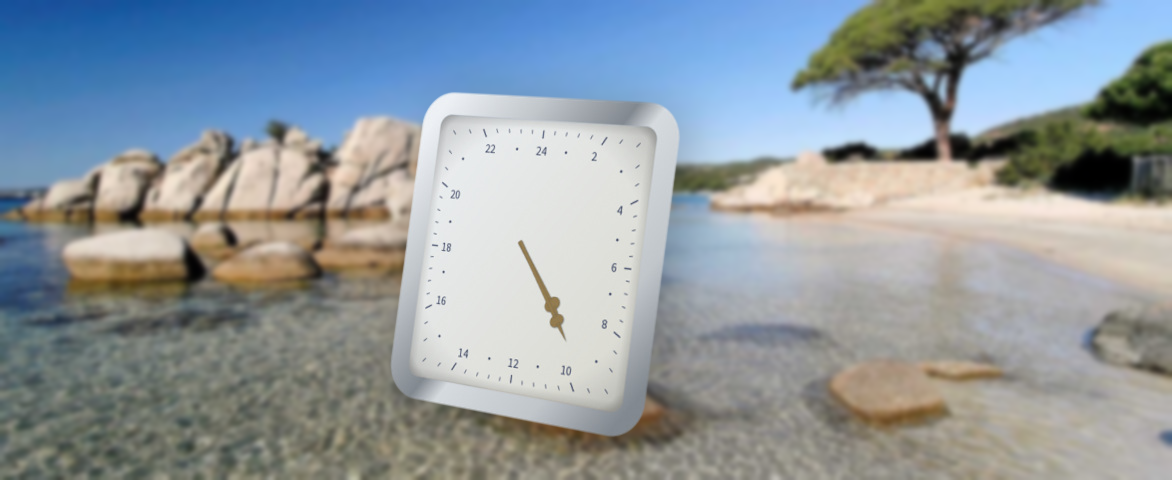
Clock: 9,24
